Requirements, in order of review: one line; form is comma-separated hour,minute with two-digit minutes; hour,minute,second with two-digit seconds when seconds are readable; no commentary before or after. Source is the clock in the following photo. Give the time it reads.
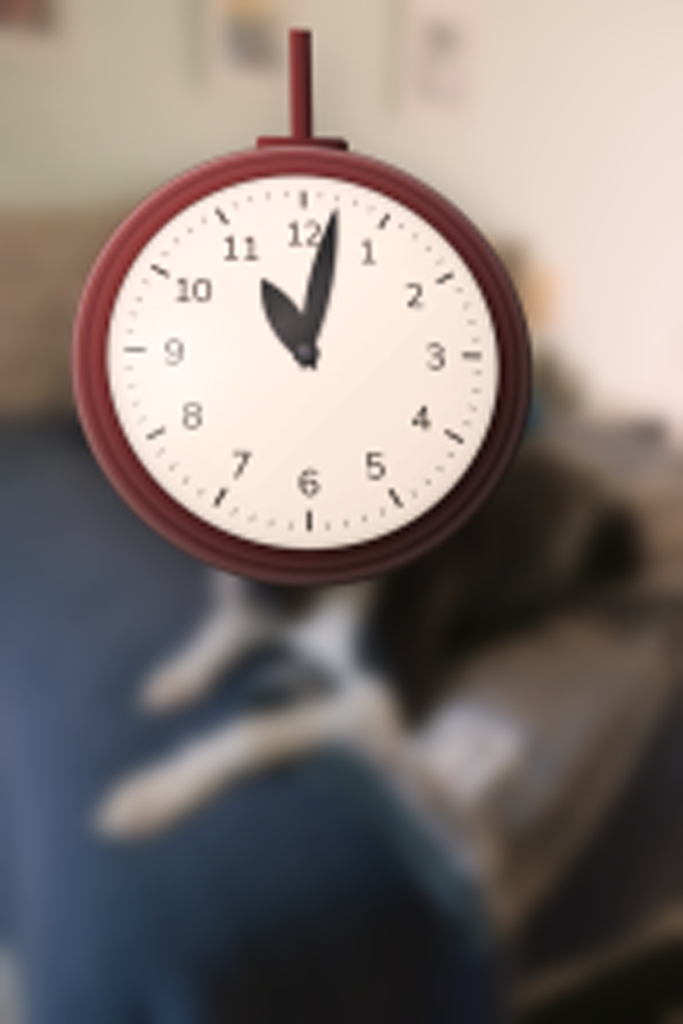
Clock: 11,02
